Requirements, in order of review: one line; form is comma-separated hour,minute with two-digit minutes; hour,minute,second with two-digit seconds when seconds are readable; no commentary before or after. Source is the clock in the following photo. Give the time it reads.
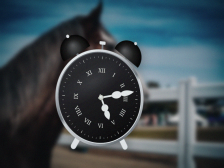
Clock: 5,13
